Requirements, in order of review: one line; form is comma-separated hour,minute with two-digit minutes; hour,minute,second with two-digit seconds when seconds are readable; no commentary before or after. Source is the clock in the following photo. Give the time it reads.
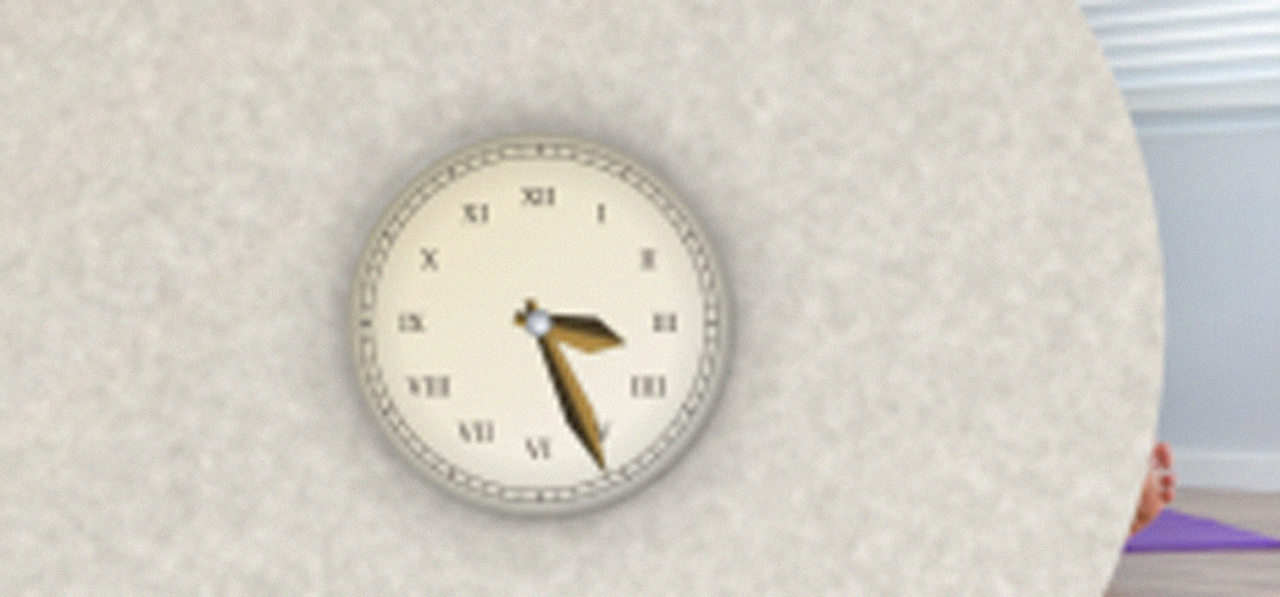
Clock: 3,26
